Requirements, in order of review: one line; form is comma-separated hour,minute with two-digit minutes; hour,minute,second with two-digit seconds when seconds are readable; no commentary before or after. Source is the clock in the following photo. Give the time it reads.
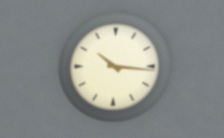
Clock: 10,16
